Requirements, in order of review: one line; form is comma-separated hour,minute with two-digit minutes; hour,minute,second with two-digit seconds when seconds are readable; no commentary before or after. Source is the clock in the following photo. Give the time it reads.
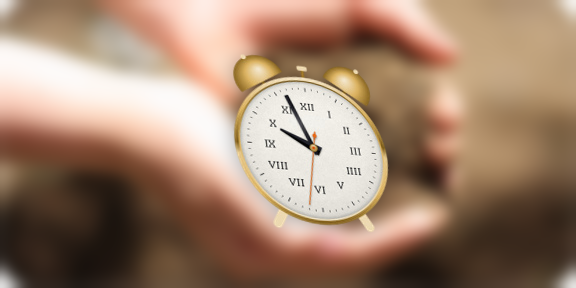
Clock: 9,56,32
